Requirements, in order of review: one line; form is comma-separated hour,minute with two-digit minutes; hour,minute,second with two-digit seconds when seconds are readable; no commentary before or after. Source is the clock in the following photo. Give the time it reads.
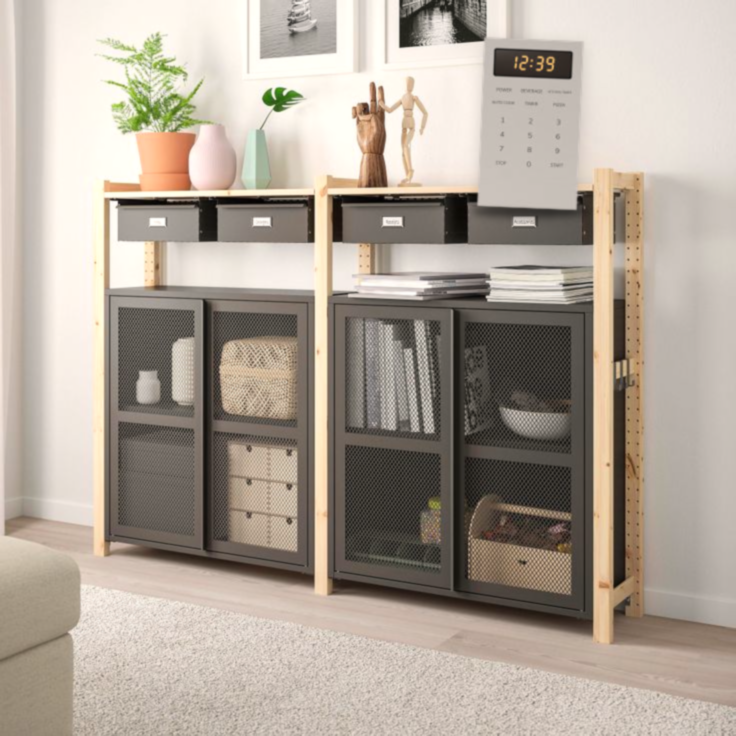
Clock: 12,39
